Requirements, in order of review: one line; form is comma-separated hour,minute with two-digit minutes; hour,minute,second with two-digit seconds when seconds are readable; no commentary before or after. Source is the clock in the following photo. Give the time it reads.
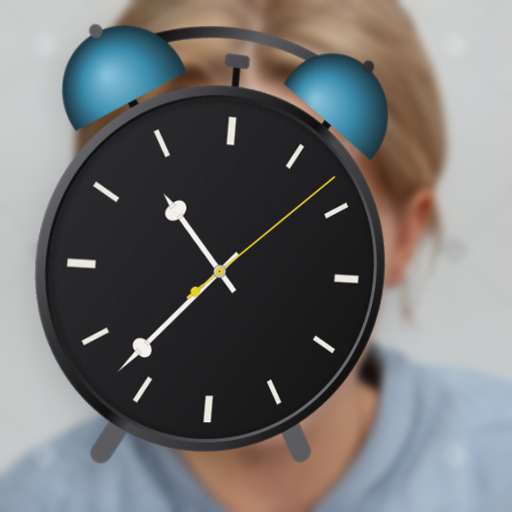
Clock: 10,37,08
